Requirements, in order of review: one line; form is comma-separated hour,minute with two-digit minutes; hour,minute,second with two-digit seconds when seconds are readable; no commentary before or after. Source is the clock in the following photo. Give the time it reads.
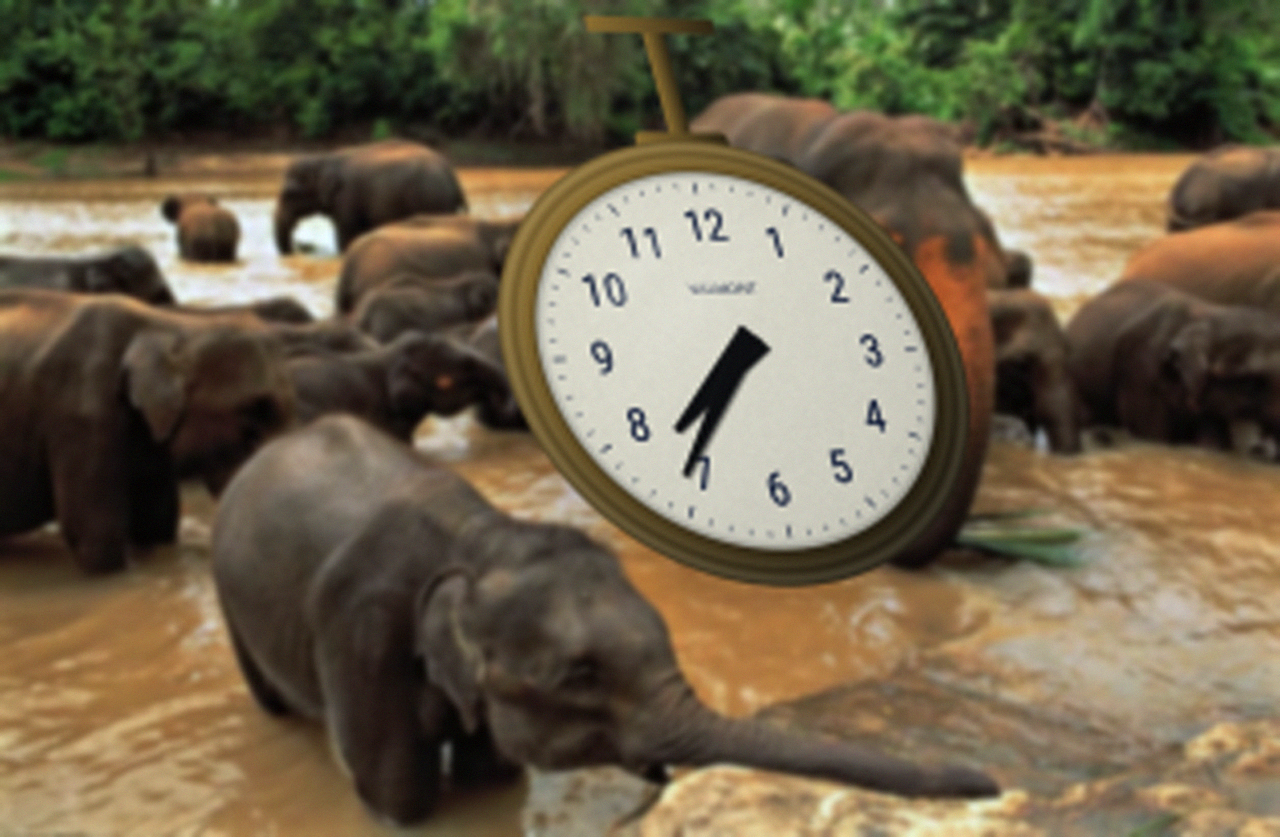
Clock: 7,36
